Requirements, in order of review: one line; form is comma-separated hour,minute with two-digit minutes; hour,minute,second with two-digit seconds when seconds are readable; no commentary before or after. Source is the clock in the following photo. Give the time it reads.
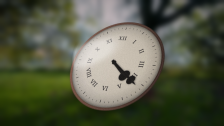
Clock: 4,21
